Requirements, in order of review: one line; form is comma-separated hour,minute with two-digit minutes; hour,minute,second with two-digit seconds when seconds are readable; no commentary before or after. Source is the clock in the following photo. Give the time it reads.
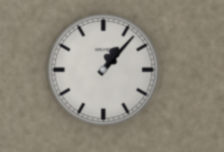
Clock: 1,07
